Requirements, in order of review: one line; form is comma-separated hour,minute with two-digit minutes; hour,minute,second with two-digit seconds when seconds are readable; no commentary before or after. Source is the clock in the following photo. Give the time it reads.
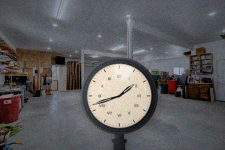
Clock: 1,42
